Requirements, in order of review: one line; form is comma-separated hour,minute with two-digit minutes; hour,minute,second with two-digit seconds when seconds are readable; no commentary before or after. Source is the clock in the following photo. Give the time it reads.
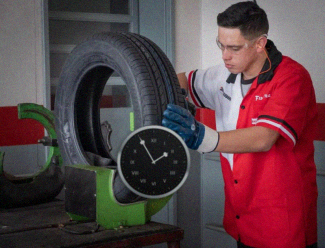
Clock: 1,55
